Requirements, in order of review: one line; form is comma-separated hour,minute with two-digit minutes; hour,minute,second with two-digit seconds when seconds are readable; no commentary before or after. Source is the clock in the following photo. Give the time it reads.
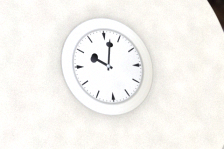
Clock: 10,02
